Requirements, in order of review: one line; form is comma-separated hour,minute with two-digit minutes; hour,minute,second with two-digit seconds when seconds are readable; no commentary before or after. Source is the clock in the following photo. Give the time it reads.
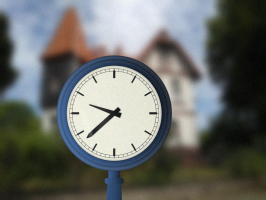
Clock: 9,38
